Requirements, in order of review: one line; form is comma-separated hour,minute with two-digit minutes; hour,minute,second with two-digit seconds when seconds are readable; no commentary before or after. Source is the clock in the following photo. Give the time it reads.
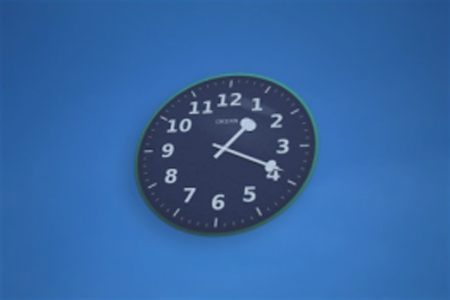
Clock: 1,19
